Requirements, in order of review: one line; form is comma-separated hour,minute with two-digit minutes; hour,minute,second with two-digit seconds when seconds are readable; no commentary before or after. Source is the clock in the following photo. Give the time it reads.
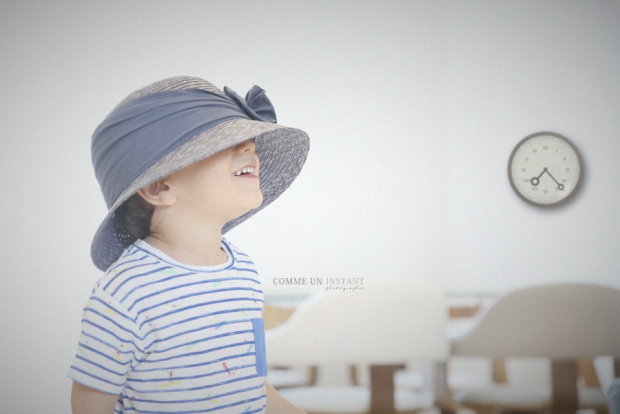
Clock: 7,23
